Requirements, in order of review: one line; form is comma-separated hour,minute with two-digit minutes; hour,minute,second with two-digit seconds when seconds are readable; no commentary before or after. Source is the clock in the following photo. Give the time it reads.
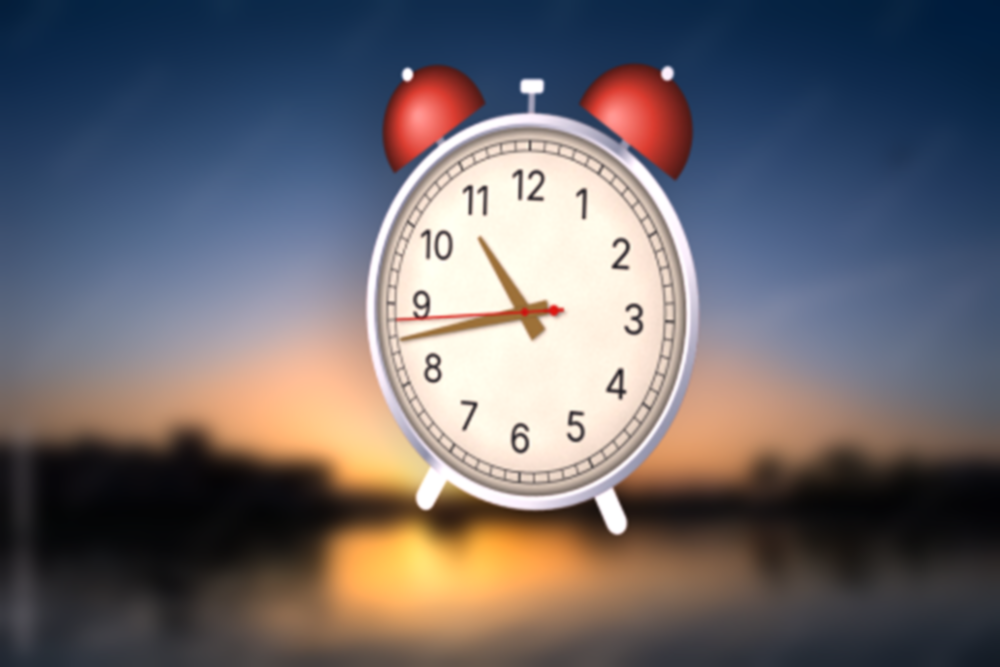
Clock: 10,42,44
